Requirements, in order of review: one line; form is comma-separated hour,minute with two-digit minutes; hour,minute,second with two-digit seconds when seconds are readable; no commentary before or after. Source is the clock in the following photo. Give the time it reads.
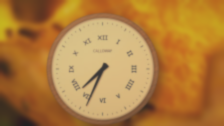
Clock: 7,34
